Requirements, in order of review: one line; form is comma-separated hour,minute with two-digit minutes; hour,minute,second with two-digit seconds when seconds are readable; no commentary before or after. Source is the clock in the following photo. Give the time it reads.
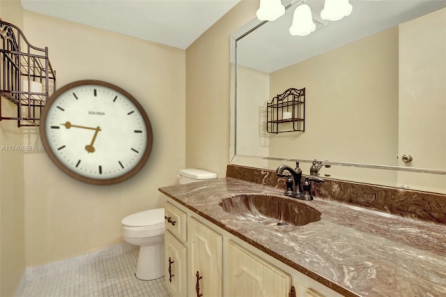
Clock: 6,46
